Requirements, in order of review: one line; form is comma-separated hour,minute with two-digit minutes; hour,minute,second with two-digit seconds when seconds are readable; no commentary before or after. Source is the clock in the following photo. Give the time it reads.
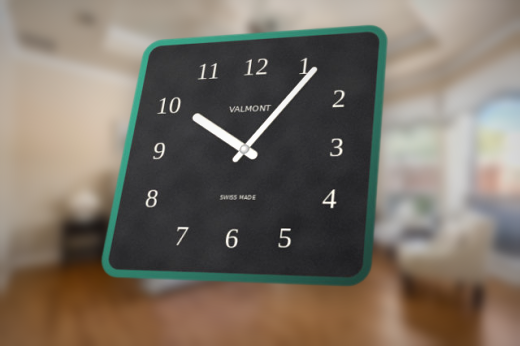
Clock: 10,06
